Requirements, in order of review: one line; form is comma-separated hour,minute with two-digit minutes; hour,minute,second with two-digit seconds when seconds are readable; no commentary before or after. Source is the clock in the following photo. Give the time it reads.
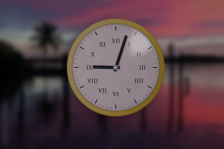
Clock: 9,03
